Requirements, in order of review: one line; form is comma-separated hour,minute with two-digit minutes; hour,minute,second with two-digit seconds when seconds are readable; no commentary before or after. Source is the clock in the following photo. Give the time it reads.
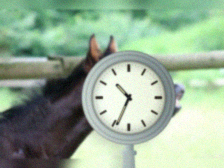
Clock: 10,34
